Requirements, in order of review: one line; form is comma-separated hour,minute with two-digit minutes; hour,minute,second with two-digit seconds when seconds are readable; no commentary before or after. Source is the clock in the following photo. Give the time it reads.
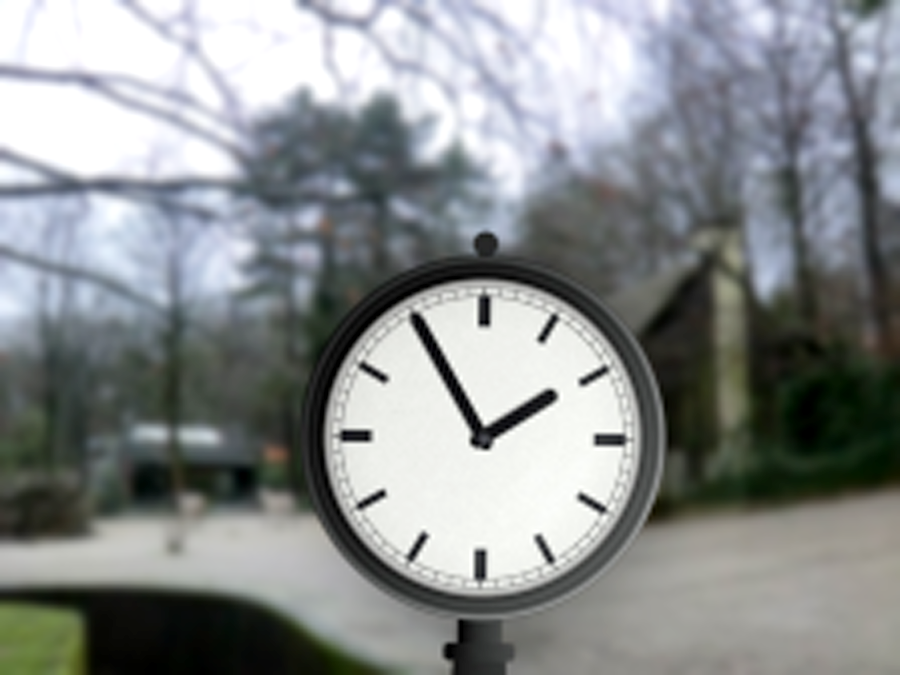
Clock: 1,55
